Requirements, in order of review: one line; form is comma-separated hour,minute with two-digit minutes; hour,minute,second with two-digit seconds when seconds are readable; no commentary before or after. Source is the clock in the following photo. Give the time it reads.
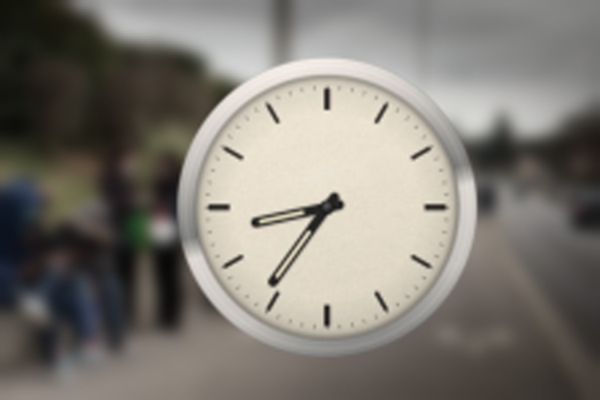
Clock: 8,36
